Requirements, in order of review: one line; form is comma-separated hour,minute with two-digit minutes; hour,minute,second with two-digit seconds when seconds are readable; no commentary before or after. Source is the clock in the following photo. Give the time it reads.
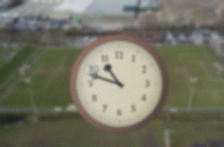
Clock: 10,48
